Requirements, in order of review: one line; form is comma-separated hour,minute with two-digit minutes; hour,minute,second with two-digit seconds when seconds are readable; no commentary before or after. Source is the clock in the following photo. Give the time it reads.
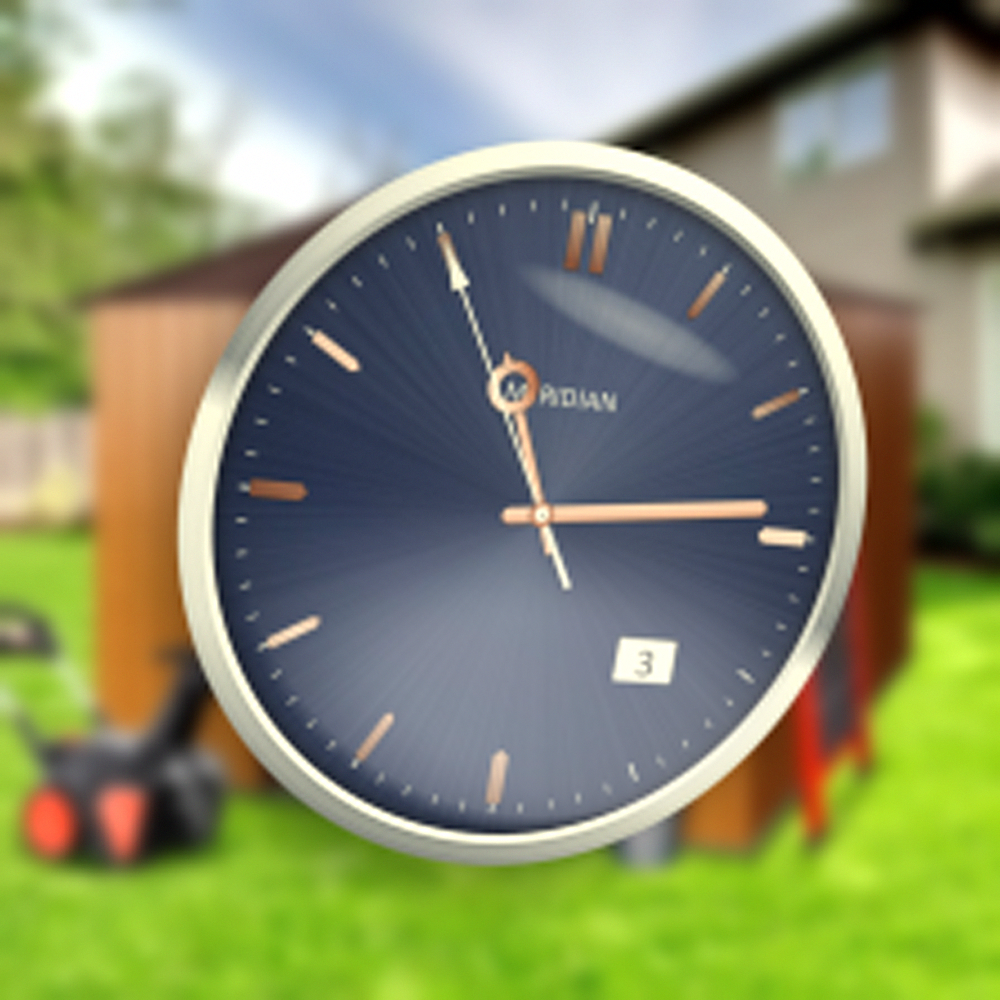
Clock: 11,13,55
